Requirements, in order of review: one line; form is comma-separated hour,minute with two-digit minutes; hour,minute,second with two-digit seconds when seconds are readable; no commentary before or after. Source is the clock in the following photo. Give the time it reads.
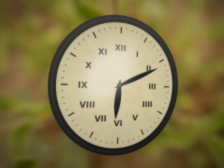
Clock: 6,11
